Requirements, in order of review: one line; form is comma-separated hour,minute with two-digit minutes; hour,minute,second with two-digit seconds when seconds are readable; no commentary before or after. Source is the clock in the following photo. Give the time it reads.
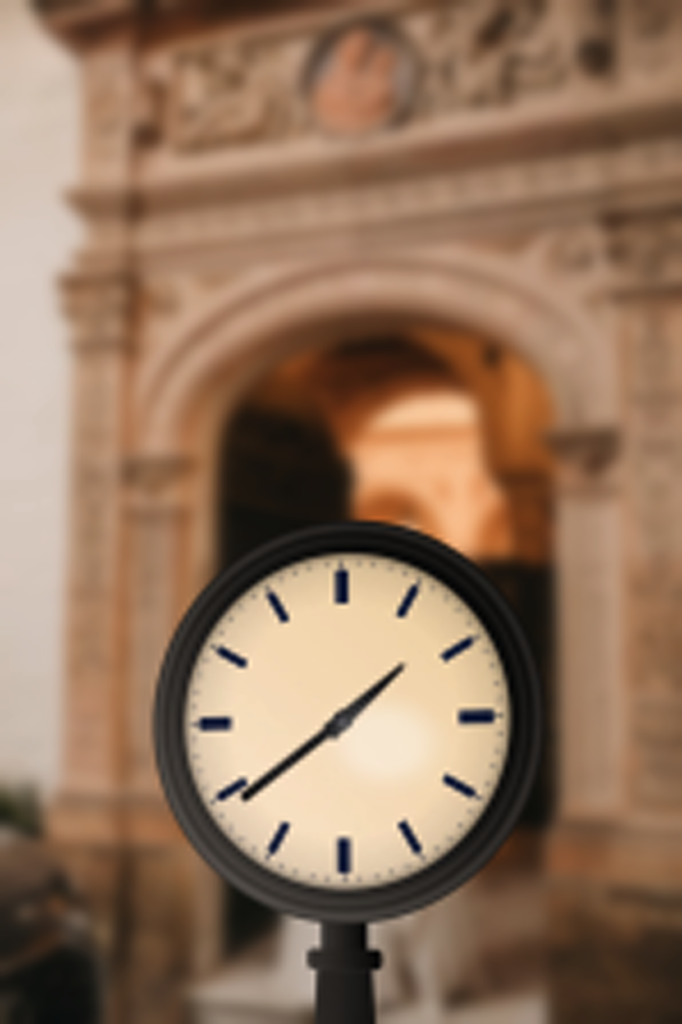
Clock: 1,39
